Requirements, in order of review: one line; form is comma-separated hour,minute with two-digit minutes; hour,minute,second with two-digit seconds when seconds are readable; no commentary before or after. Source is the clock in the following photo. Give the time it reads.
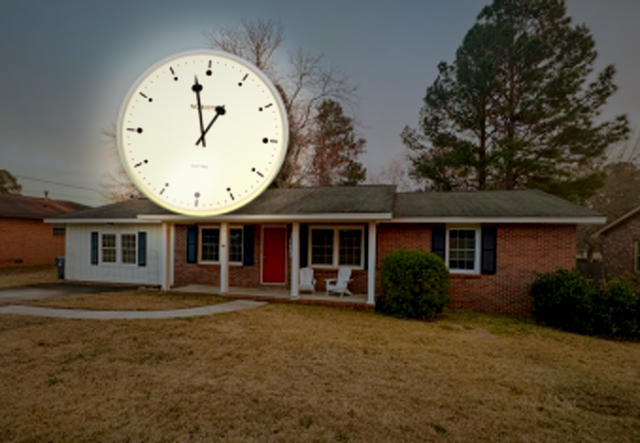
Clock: 12,58
